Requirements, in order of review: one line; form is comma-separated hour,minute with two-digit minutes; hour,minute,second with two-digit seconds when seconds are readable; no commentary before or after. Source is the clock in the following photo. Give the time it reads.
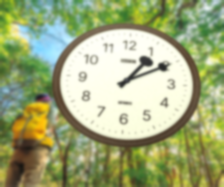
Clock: 1,10
